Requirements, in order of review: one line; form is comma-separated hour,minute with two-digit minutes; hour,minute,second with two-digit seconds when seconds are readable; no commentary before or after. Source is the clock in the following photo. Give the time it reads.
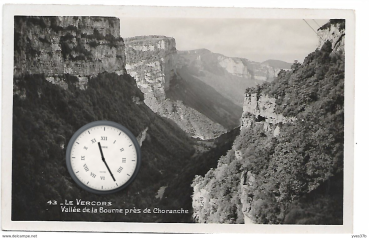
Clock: 11,25
